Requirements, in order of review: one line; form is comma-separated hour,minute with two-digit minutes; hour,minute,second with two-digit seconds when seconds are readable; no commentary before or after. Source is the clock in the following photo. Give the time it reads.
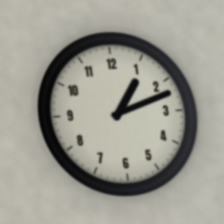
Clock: 1,12
